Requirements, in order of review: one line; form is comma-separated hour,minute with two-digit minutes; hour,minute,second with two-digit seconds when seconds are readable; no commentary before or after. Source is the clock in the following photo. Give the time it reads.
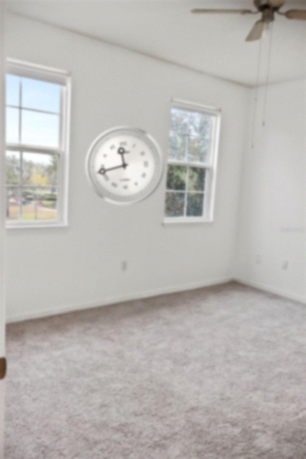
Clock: 11,43
